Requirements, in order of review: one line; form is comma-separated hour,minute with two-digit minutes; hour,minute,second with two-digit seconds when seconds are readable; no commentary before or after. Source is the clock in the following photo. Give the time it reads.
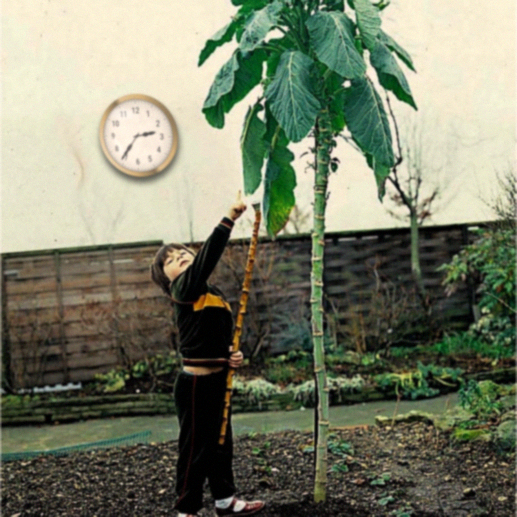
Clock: 2,36
